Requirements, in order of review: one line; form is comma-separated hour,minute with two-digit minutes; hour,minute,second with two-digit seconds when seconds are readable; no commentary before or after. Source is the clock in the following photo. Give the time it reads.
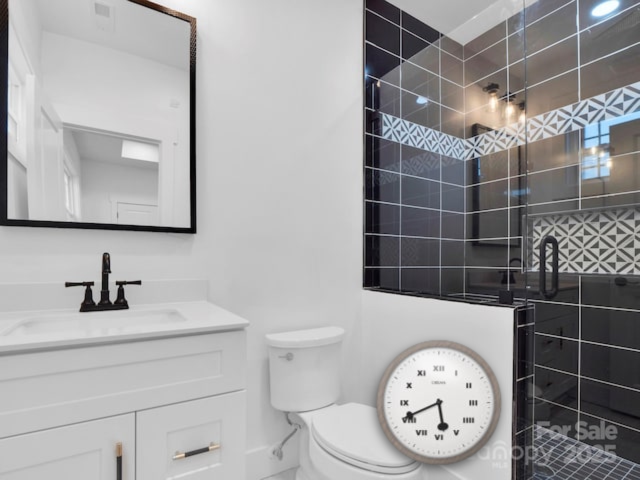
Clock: 5,41
